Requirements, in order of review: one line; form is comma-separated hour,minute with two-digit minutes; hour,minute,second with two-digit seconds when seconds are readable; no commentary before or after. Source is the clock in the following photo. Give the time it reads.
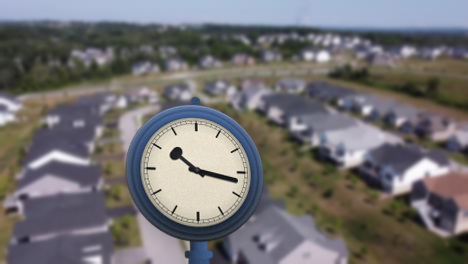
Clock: 10,17
